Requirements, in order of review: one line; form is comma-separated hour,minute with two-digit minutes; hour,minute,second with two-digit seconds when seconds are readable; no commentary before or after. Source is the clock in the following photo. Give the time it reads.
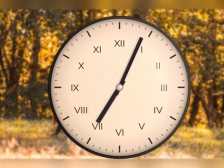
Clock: 7,04
